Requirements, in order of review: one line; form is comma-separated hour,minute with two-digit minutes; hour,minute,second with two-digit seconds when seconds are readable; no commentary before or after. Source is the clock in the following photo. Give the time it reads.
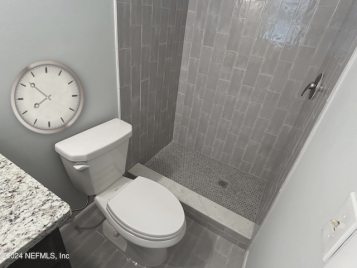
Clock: 7,52
